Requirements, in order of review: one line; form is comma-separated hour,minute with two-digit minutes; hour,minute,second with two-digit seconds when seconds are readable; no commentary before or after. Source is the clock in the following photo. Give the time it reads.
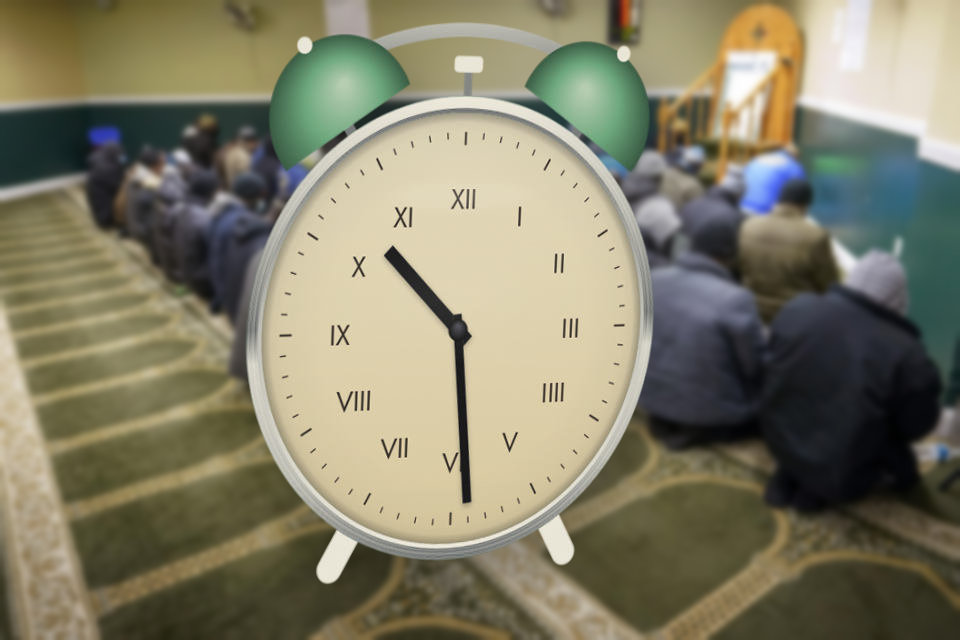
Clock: 10,29
